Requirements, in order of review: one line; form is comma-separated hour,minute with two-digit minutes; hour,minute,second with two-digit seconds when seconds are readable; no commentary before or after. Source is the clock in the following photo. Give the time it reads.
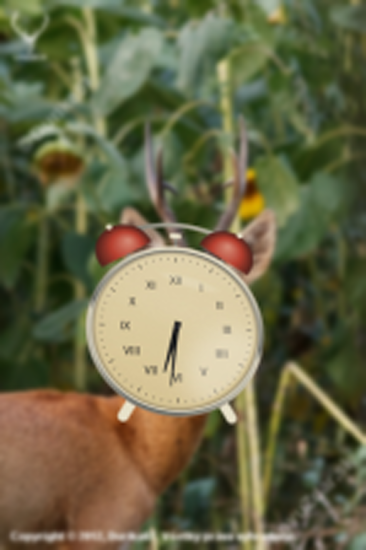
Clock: 6,31
